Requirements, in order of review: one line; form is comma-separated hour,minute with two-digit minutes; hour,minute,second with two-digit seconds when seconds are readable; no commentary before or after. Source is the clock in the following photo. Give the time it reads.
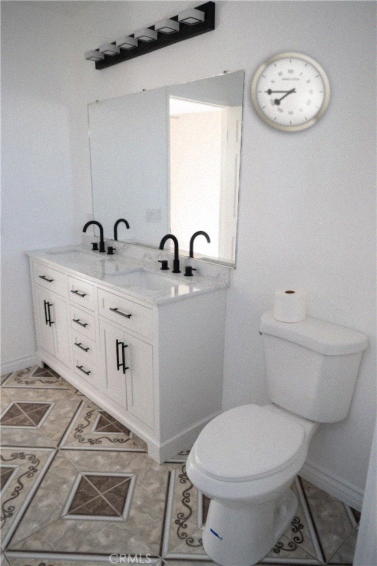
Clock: 7,45
